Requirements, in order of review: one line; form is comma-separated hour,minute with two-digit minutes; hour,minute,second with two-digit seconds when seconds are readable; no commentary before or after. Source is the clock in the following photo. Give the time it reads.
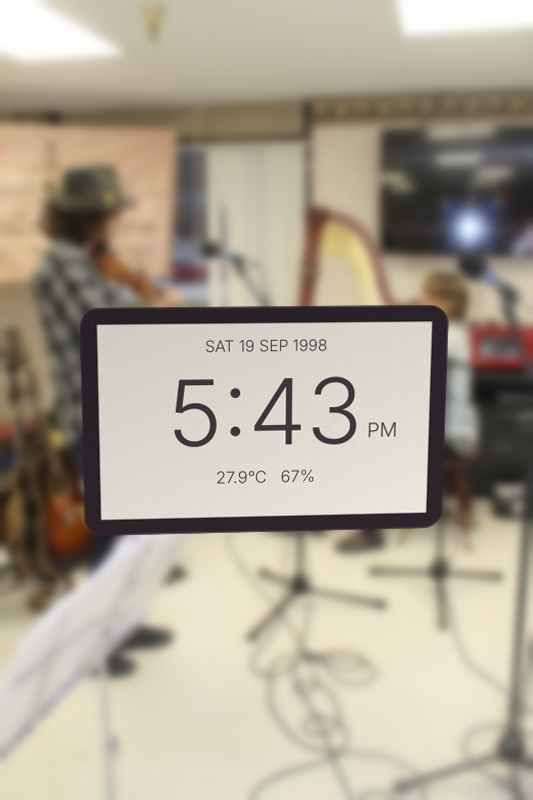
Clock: 5,43
